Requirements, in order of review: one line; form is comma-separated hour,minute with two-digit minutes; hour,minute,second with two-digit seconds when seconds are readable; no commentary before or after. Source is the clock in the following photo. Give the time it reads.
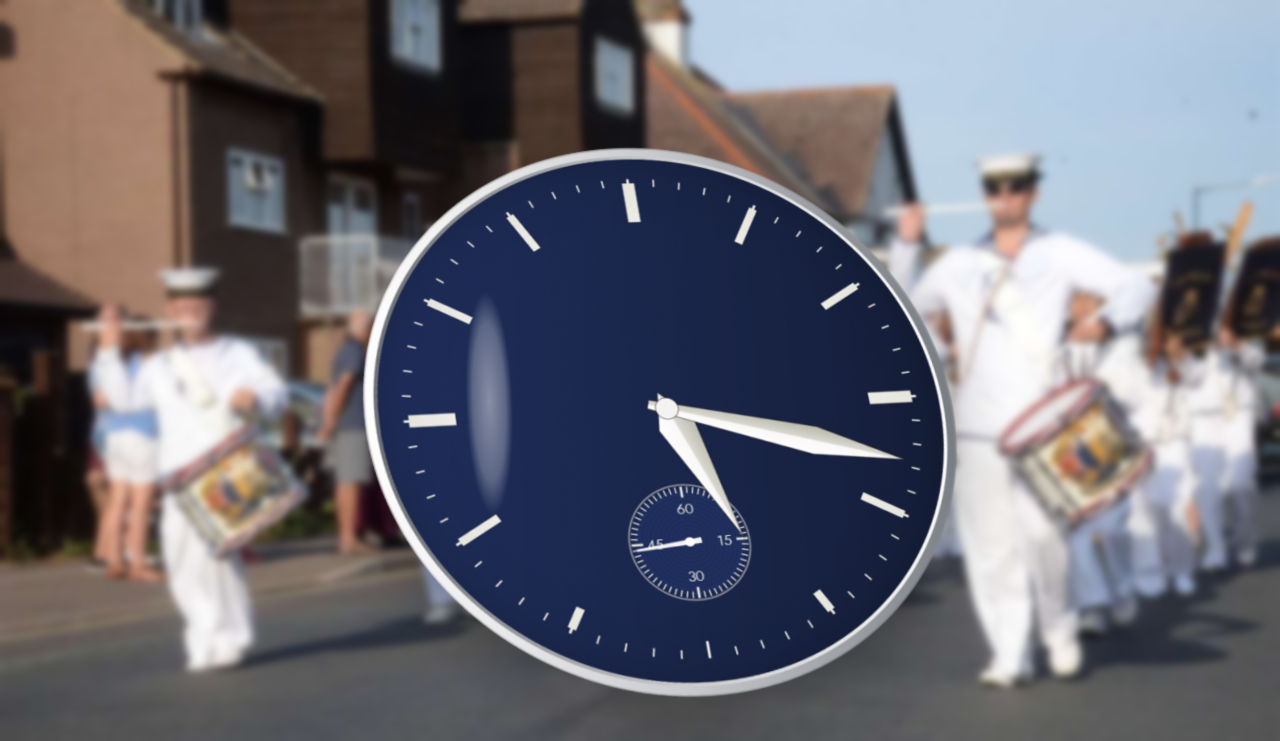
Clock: 5,17,44
